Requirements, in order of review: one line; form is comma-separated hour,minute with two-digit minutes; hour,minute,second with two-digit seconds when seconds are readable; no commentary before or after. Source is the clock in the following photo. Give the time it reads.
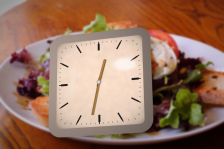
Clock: 12,32
